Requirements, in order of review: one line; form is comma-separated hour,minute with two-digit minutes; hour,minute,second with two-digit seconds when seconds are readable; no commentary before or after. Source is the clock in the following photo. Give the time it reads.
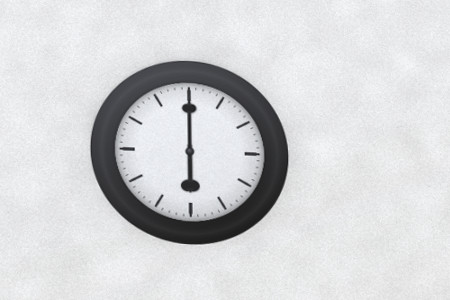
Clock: 6,00
